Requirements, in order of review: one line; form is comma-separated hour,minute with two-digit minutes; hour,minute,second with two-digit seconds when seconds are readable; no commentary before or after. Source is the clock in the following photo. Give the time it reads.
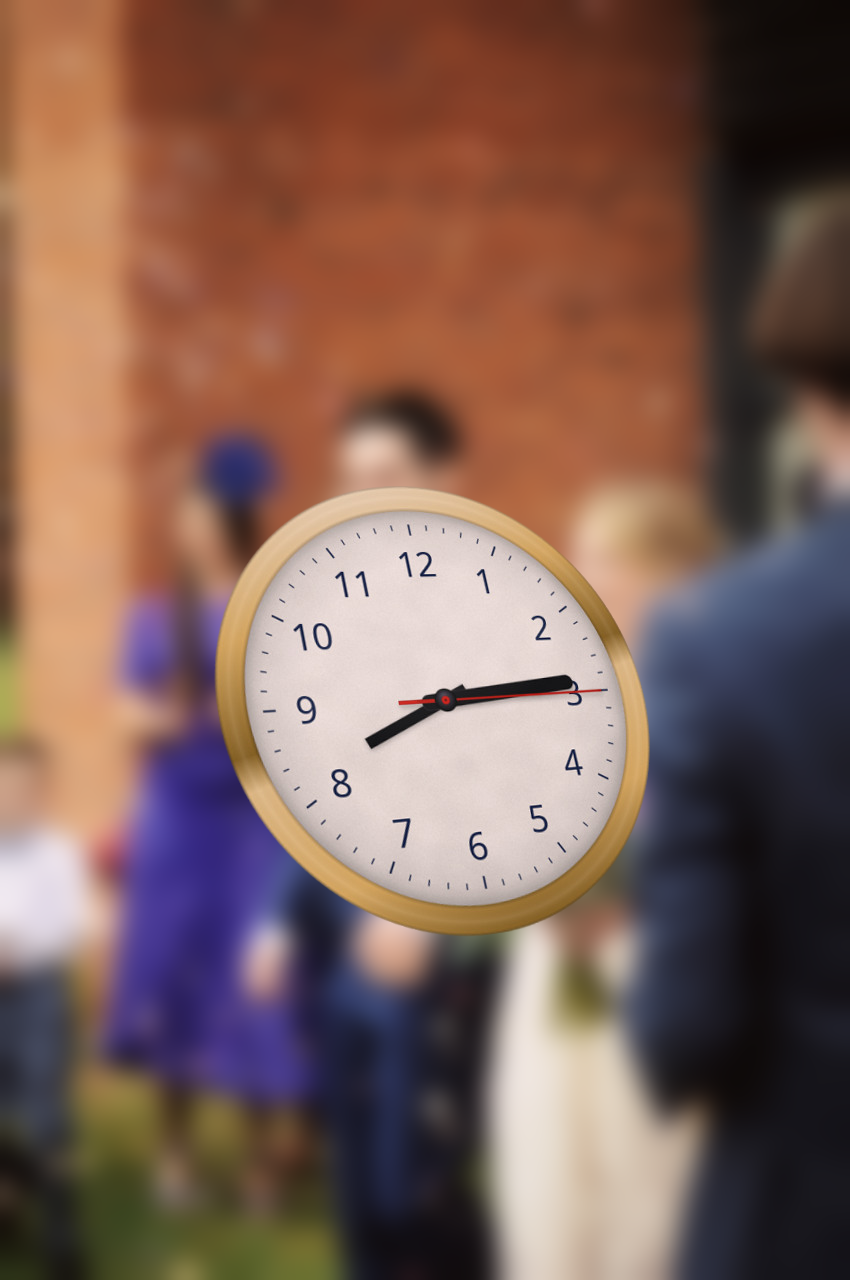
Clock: 8,14,15
